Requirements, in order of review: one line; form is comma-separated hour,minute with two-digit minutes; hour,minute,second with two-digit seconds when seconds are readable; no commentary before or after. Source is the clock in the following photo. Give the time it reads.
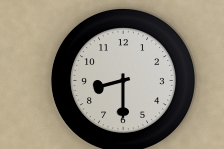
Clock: 8,30
